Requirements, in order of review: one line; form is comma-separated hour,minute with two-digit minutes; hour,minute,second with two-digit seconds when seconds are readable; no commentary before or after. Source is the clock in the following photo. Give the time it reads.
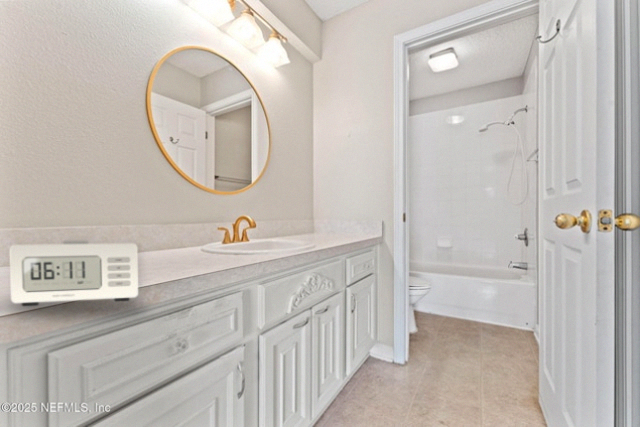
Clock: 6,11
